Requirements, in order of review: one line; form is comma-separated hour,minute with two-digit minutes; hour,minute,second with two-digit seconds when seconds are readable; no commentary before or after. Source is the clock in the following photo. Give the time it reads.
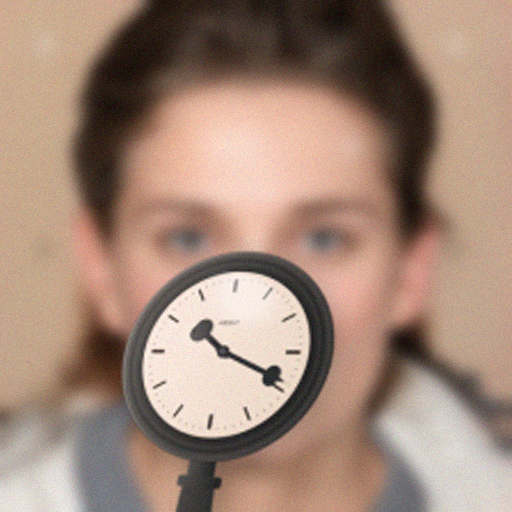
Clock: 10,19
